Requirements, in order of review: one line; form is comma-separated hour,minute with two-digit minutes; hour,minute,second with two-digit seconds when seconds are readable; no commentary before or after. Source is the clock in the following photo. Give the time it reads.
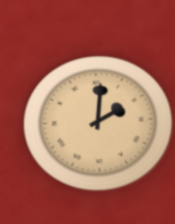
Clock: 2,01
